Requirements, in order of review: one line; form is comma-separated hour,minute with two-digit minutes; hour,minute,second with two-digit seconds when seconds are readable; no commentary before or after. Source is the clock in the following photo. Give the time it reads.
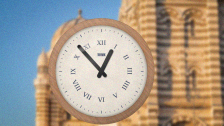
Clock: 12,53
